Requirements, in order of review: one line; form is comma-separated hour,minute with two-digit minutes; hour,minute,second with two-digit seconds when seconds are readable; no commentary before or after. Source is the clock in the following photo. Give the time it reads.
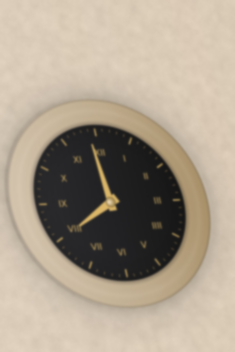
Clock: 7,59
